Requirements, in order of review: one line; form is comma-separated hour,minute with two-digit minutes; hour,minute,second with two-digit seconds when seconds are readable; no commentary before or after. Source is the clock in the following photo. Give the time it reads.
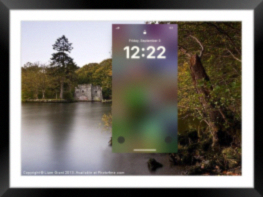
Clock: 12,22
